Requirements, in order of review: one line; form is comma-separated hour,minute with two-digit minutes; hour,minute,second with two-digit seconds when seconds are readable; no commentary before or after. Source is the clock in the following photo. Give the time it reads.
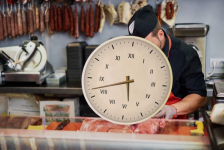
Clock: 5,42
